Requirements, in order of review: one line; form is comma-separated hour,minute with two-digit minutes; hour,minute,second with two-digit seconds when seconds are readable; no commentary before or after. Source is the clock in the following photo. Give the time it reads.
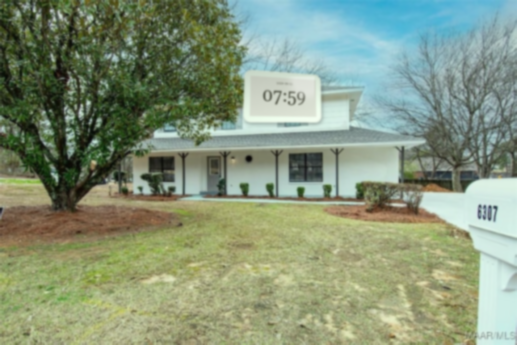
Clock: 7,59
